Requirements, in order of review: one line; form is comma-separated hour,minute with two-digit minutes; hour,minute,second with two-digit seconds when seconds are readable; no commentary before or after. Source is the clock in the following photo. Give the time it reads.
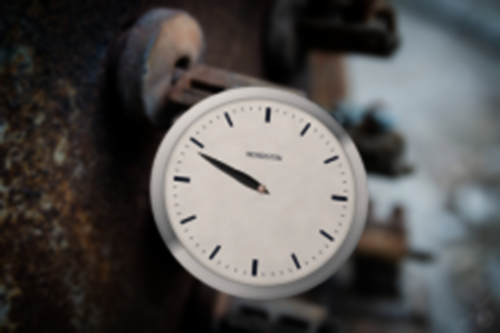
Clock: 9,49
